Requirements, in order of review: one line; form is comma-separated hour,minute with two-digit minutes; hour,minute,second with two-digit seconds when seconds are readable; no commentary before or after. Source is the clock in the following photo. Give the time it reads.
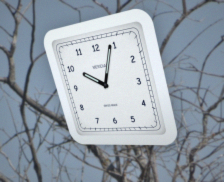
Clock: 10,04
